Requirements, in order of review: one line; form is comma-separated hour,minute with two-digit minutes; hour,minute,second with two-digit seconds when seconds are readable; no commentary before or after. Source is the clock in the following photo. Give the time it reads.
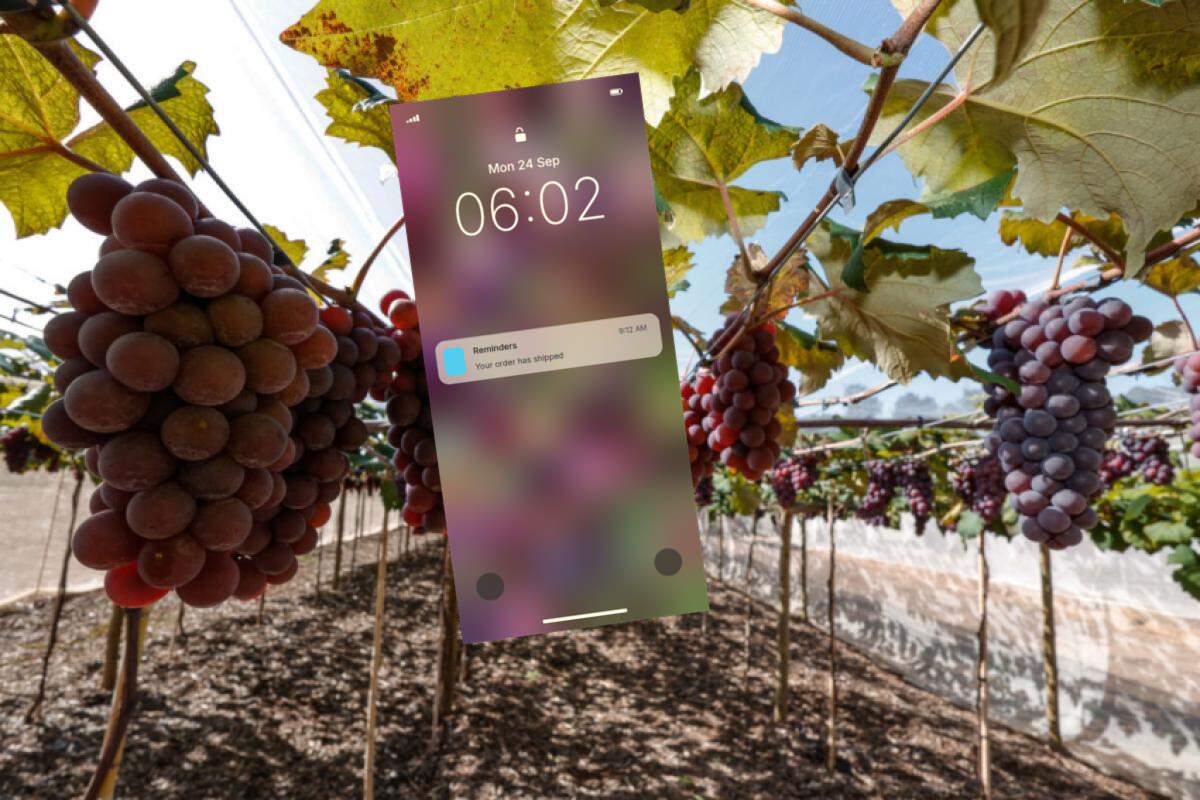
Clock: 6,02
